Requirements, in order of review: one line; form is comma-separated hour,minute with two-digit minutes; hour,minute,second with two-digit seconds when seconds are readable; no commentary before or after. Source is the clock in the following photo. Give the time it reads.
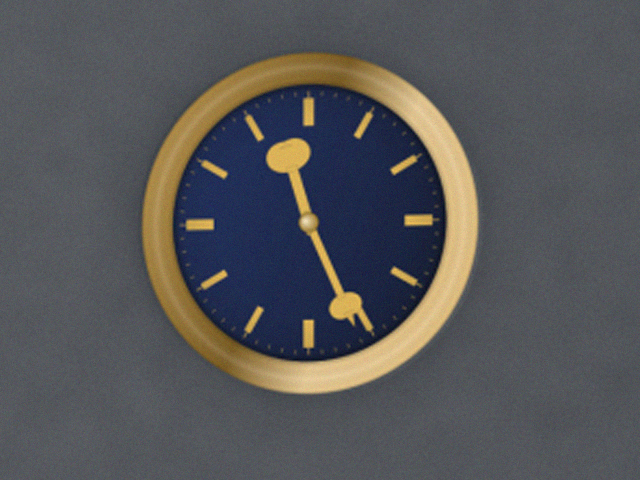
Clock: 11,26
